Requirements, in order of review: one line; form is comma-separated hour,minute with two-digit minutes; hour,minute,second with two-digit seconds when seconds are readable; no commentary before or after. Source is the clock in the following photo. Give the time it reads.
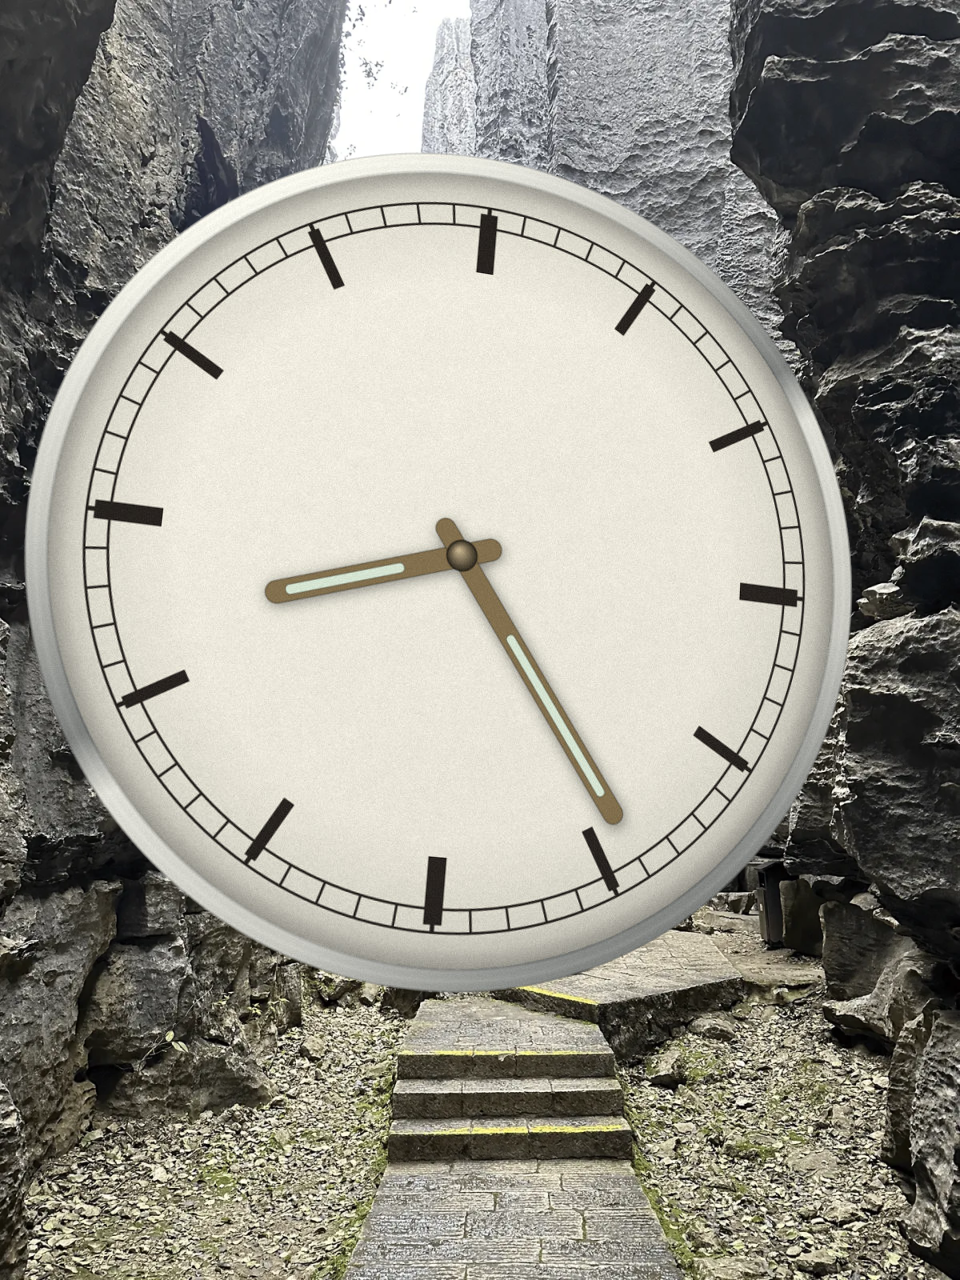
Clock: 8,24
